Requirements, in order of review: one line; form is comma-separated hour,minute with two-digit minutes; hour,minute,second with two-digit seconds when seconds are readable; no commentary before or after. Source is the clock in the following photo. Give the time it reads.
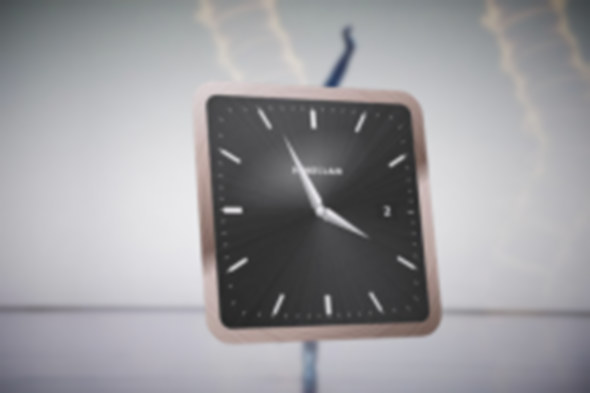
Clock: 3,56
